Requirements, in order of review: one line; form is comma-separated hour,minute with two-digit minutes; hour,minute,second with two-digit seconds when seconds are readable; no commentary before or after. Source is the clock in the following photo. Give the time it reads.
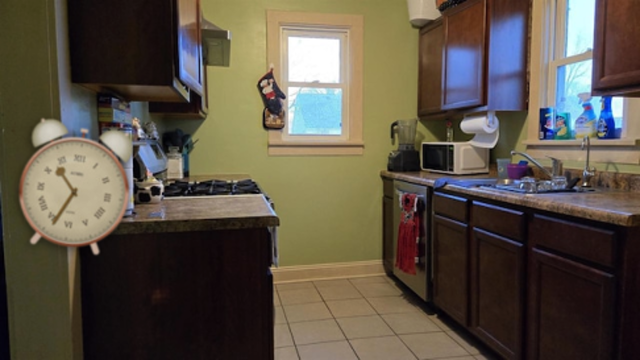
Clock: 10,34
